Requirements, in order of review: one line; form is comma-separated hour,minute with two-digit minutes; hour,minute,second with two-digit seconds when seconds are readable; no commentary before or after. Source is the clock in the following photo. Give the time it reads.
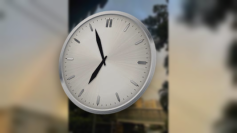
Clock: 6,56
